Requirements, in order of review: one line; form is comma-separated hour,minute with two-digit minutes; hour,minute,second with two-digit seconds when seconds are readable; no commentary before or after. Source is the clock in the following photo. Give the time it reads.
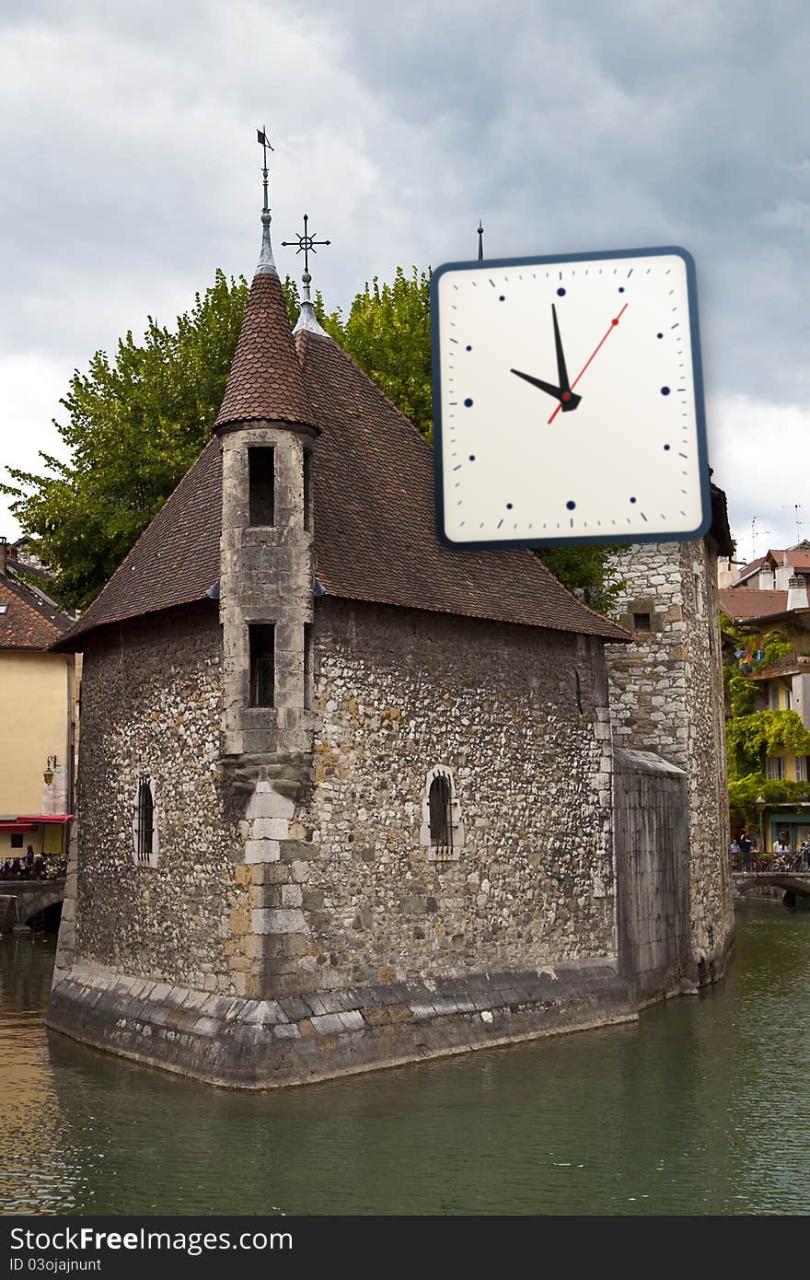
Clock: 9,59,06
